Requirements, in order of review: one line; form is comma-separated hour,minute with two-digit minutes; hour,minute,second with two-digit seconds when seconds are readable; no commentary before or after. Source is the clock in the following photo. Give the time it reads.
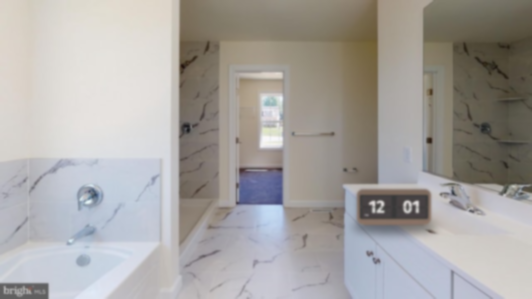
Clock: 12,01
